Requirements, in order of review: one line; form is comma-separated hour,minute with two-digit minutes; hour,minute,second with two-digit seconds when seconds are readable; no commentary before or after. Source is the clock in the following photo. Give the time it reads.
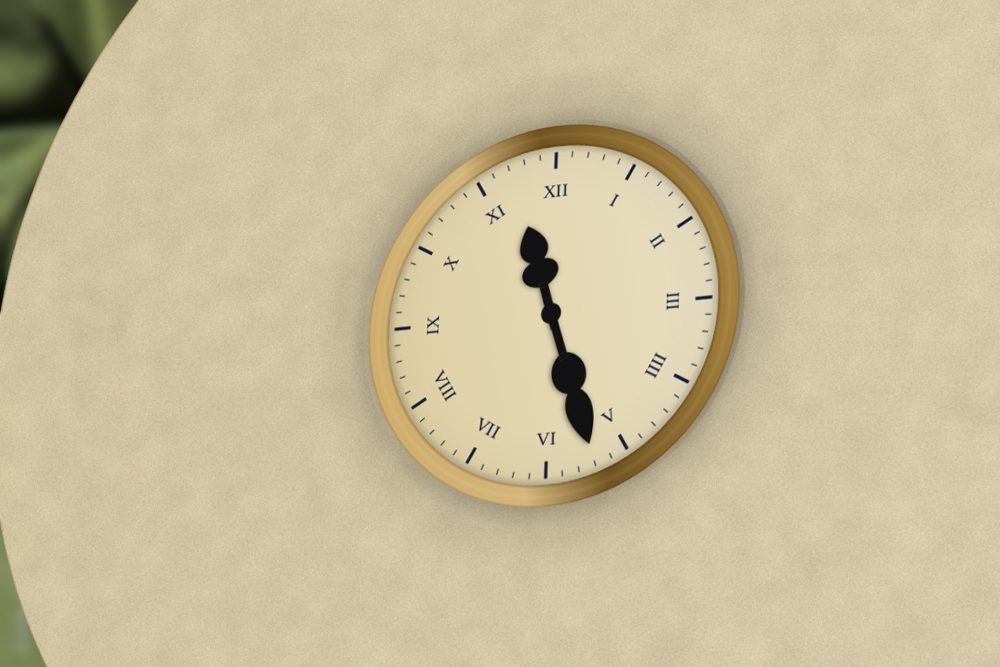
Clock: 11,27
